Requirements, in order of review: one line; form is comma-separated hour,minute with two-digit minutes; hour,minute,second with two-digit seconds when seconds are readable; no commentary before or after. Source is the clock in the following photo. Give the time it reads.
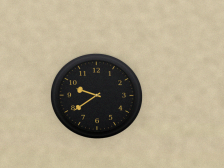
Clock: 9,39
